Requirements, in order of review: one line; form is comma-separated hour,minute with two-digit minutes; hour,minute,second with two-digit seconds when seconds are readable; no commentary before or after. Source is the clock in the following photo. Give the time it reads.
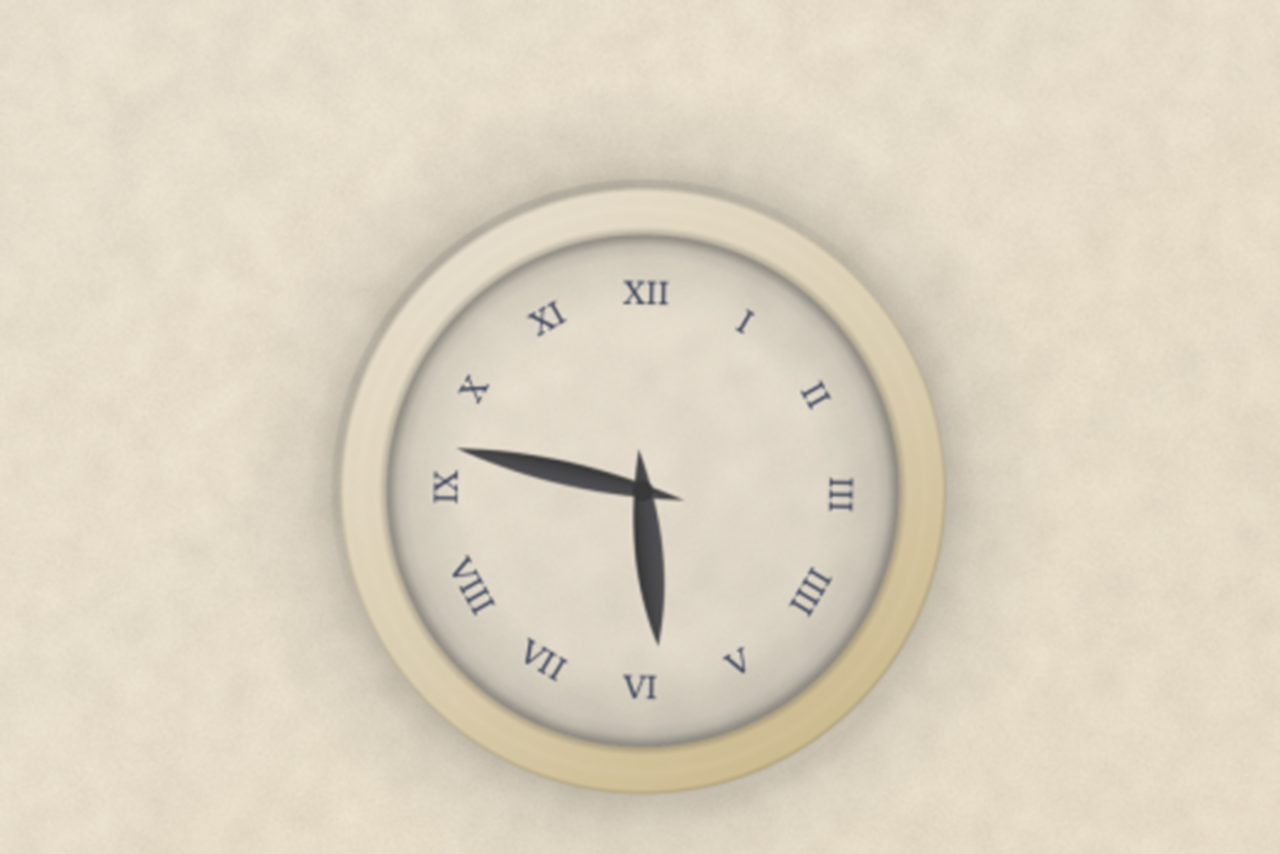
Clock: 5,47
